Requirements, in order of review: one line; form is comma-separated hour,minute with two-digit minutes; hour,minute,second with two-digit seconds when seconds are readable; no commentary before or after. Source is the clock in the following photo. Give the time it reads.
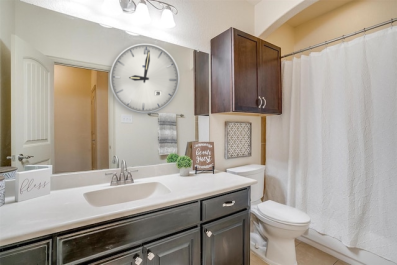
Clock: 9,01
